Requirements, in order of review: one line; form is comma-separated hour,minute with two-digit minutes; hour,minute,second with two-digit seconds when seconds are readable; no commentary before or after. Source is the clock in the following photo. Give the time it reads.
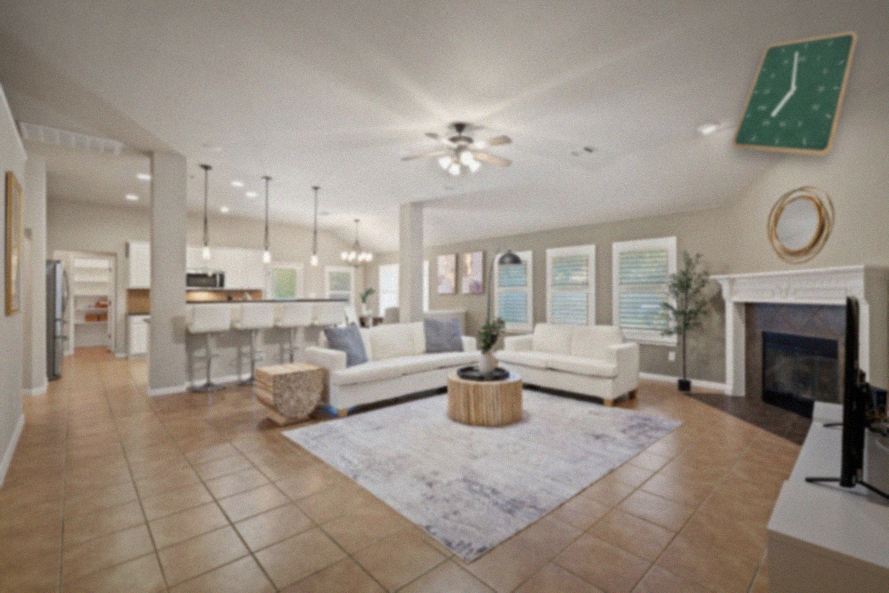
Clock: 6,58
